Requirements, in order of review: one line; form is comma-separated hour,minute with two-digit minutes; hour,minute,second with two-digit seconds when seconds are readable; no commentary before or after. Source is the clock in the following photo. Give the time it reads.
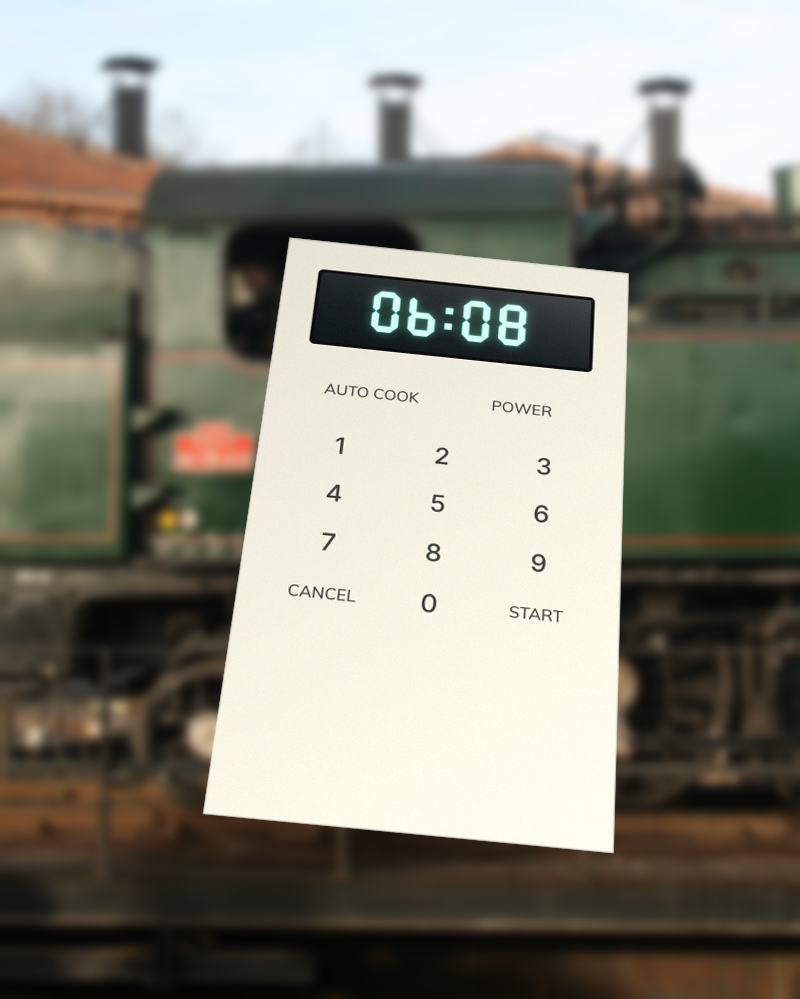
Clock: 6,08
